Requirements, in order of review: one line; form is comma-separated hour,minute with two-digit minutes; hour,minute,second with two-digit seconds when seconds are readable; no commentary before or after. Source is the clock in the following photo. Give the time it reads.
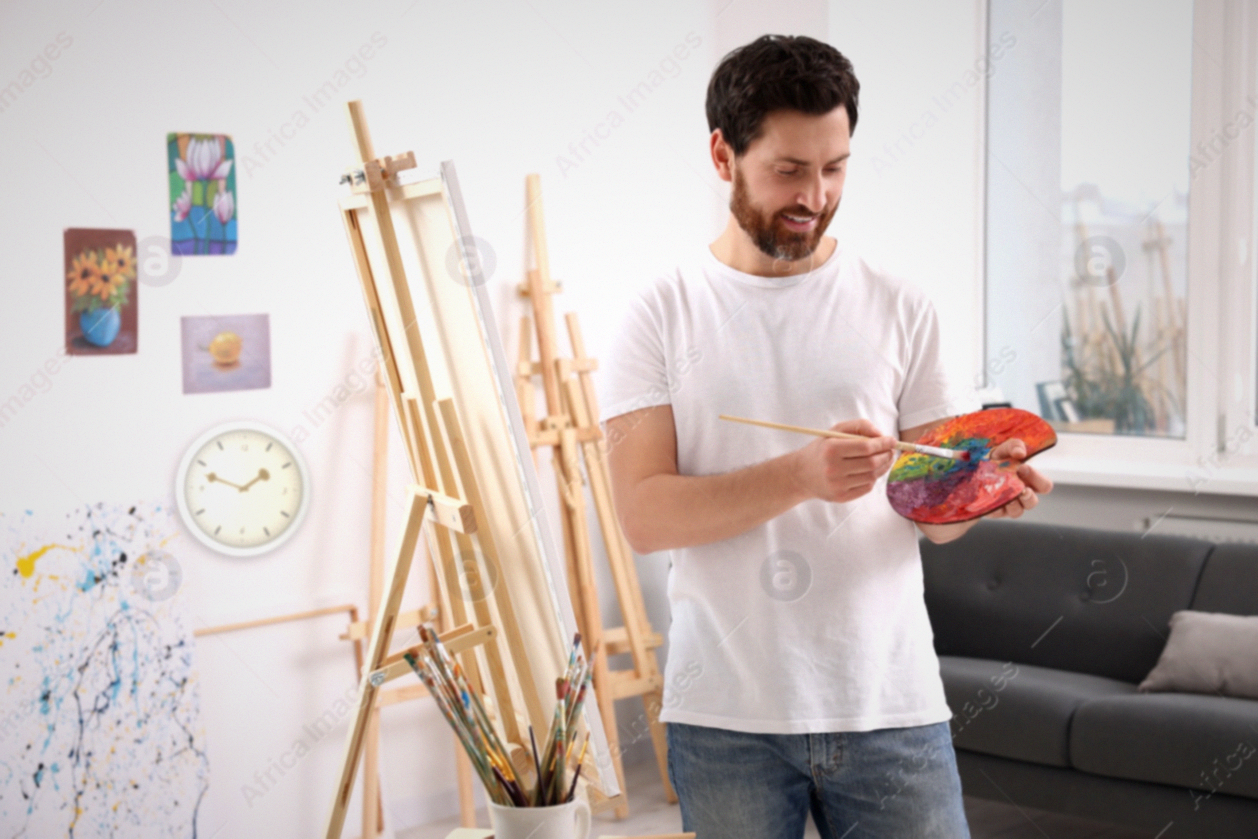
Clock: 1,48
